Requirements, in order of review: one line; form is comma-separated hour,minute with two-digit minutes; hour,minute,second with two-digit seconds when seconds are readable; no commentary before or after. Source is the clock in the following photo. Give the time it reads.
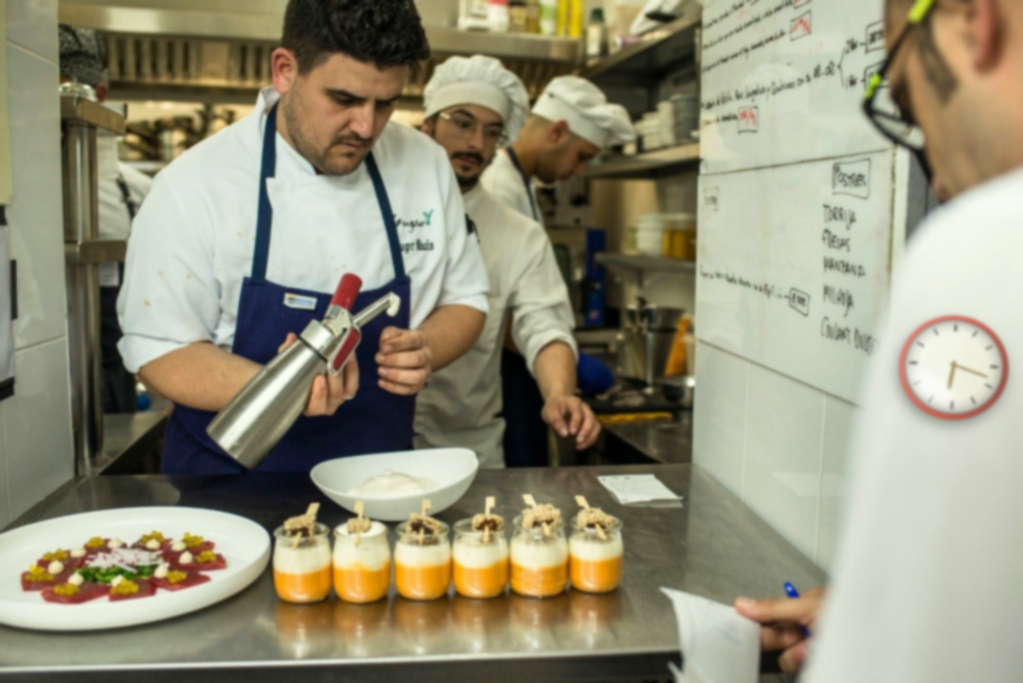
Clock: 6,18
